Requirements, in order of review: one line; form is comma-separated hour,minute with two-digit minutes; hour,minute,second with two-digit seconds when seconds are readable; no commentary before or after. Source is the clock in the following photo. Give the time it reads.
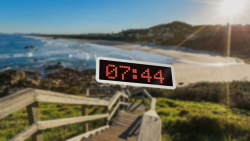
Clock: 7,44
